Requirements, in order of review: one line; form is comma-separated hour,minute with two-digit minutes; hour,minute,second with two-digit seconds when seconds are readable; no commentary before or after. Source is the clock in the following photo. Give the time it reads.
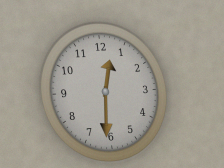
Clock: 12,31
